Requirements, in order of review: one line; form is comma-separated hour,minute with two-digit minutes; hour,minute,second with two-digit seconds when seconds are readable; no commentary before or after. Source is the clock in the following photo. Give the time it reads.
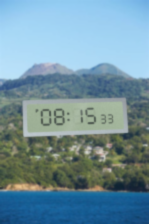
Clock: 8,15,33
